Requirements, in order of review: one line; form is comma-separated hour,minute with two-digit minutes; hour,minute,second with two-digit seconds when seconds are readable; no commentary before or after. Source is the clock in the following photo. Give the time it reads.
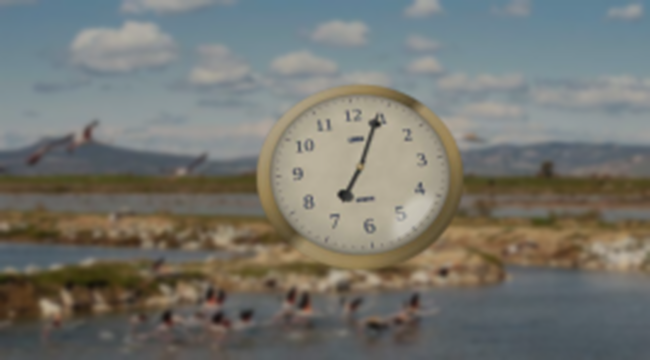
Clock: 7,04
